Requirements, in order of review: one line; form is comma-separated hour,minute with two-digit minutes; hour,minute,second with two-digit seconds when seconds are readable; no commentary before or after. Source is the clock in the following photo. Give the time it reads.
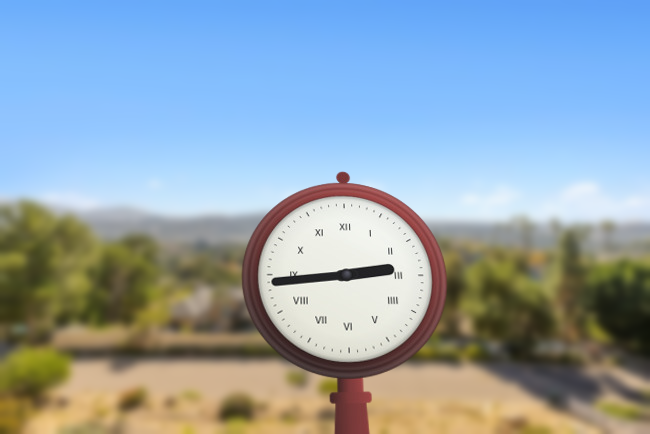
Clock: 2,44
